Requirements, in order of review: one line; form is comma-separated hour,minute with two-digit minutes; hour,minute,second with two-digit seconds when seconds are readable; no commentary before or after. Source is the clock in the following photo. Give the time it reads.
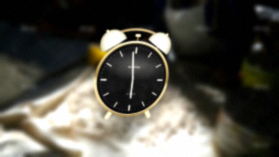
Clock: 5,59
